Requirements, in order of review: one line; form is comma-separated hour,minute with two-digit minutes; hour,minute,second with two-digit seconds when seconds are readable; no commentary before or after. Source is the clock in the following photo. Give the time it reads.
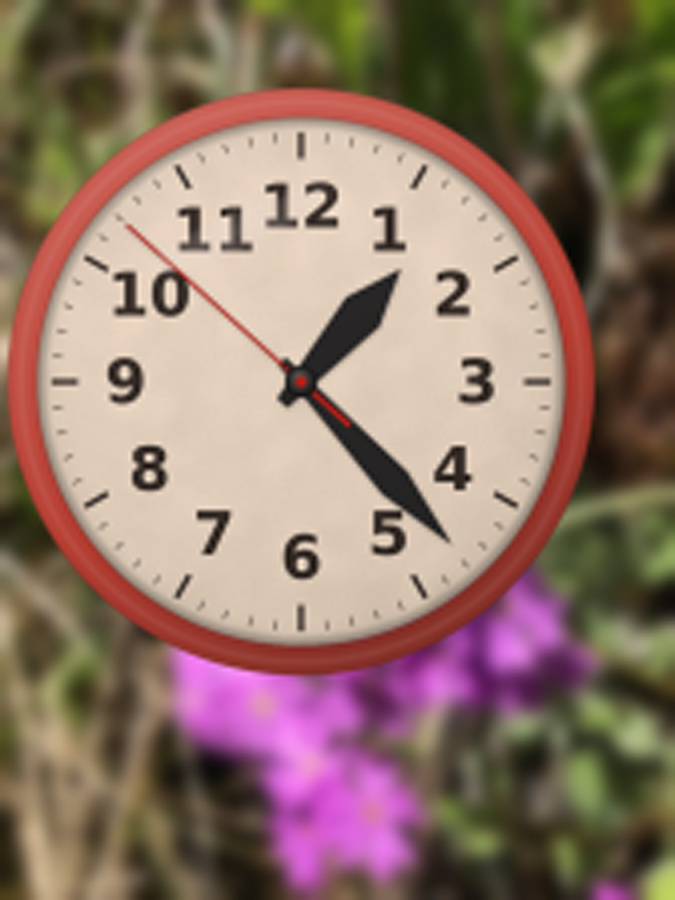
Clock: 1,22,52
